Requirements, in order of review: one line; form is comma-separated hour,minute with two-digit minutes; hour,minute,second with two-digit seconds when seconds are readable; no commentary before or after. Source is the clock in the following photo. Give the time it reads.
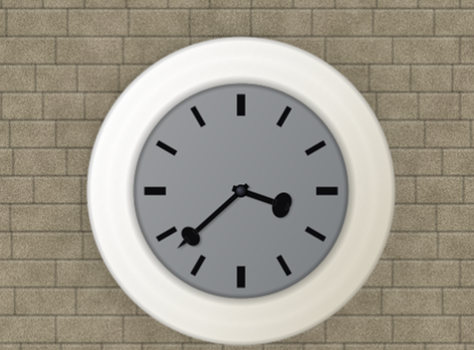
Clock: 3,38
